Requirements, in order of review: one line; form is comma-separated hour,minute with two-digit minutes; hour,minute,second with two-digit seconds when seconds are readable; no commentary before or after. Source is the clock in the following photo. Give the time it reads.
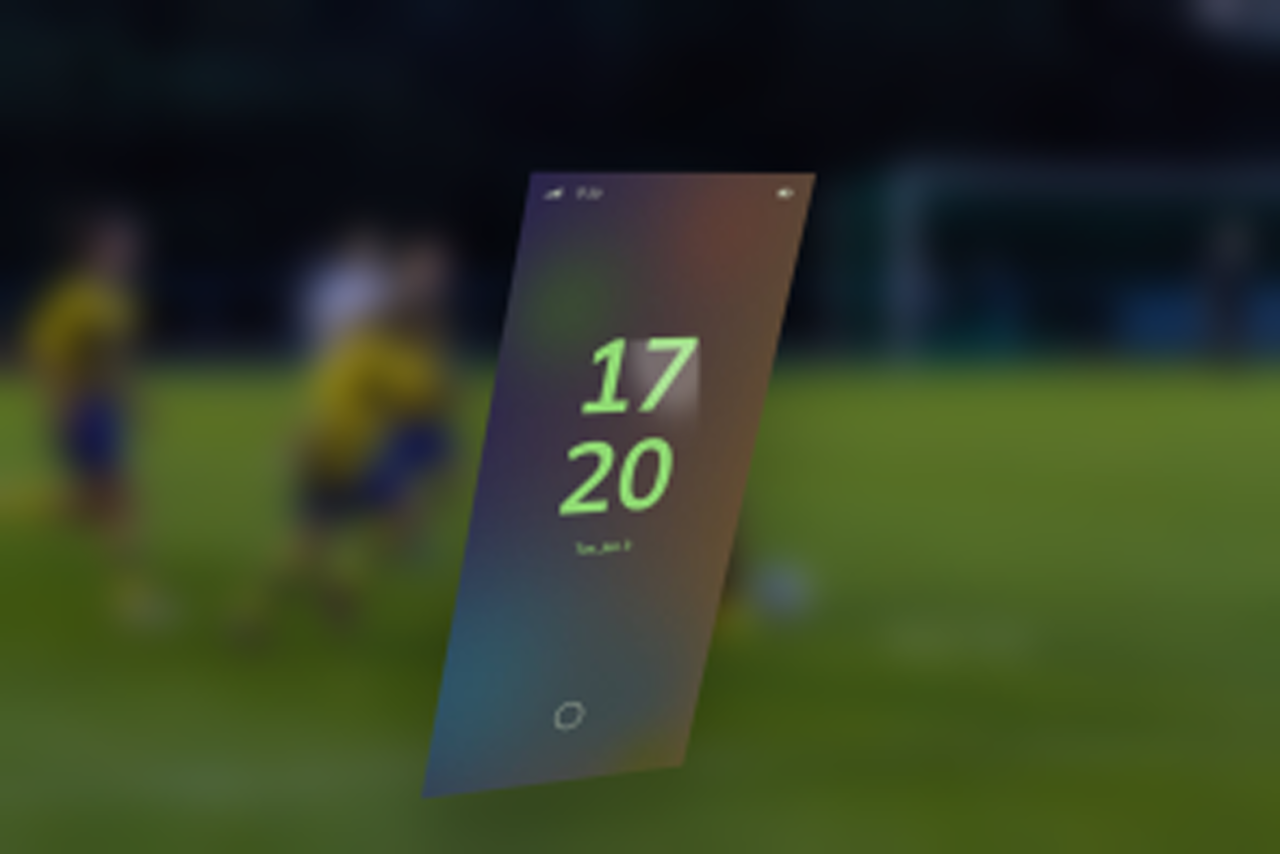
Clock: 17,20
